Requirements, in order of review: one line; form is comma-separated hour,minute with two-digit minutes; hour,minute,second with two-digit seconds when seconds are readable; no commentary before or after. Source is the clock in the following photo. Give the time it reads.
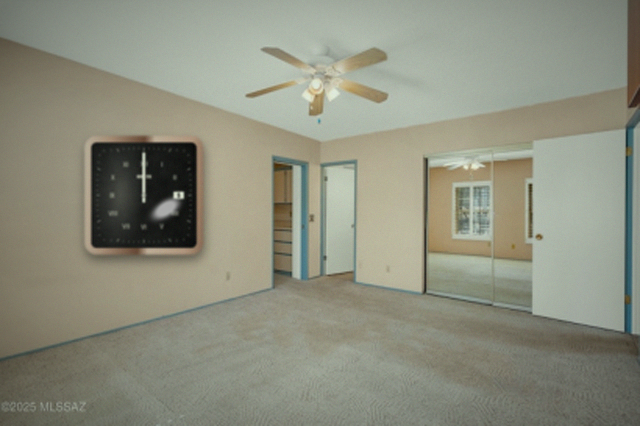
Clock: 12,00
